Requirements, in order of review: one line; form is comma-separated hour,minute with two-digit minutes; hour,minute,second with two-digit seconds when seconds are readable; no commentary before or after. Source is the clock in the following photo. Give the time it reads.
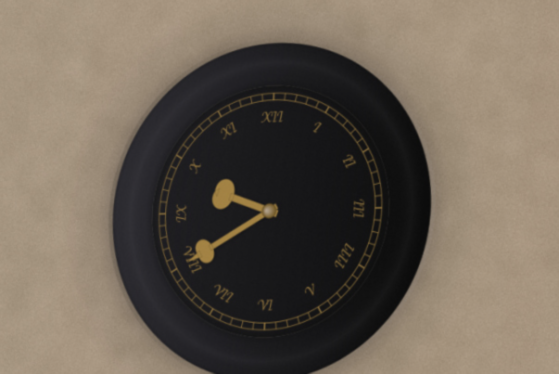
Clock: 9,40
